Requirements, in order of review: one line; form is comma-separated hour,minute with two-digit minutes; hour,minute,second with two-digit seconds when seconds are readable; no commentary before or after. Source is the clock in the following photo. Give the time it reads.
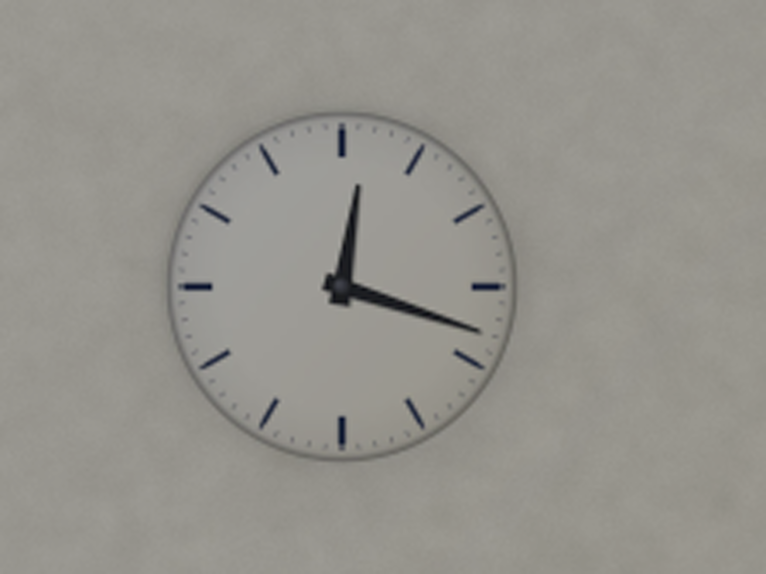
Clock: 12,18
